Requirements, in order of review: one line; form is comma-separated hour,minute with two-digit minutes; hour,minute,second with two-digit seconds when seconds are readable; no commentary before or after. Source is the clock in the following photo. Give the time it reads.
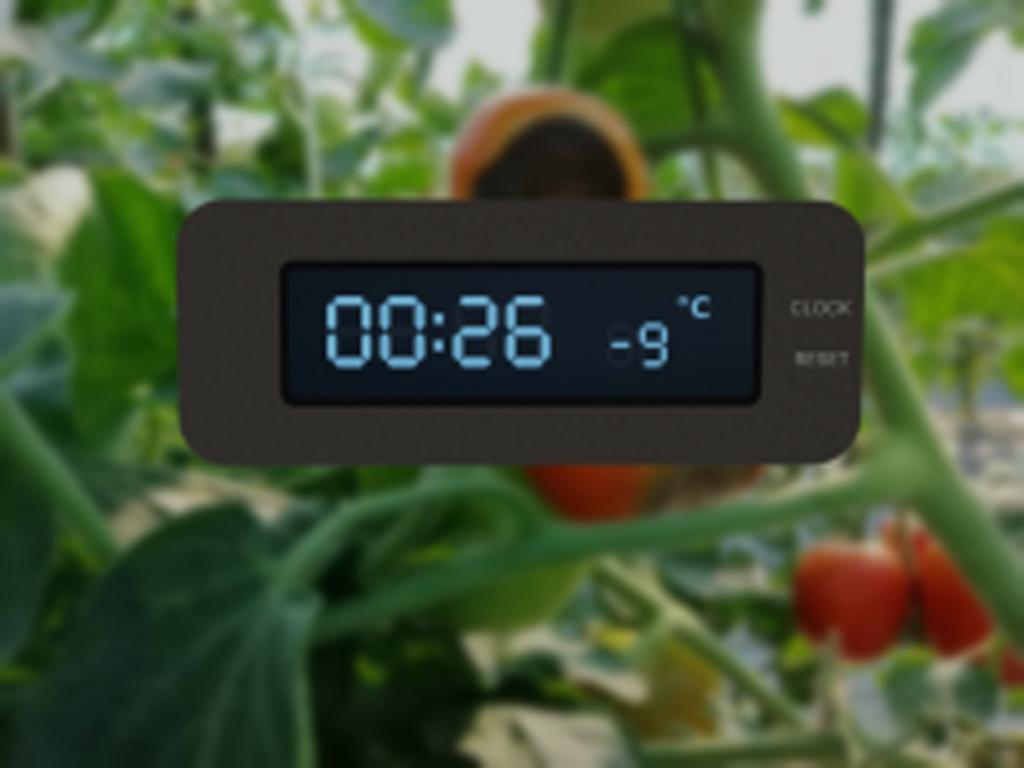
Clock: 0,26
